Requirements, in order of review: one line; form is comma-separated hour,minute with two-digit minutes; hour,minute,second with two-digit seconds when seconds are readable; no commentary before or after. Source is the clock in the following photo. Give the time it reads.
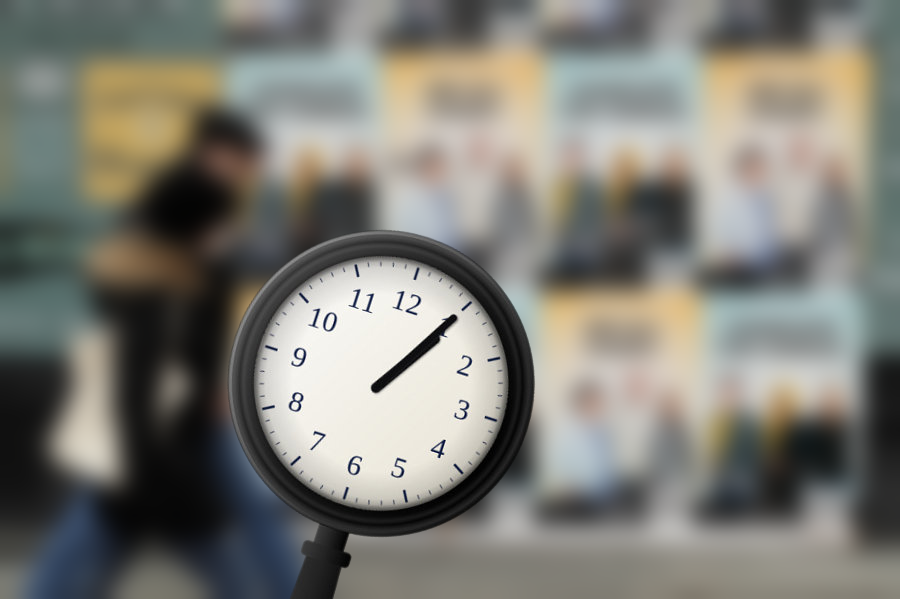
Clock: 1,05
